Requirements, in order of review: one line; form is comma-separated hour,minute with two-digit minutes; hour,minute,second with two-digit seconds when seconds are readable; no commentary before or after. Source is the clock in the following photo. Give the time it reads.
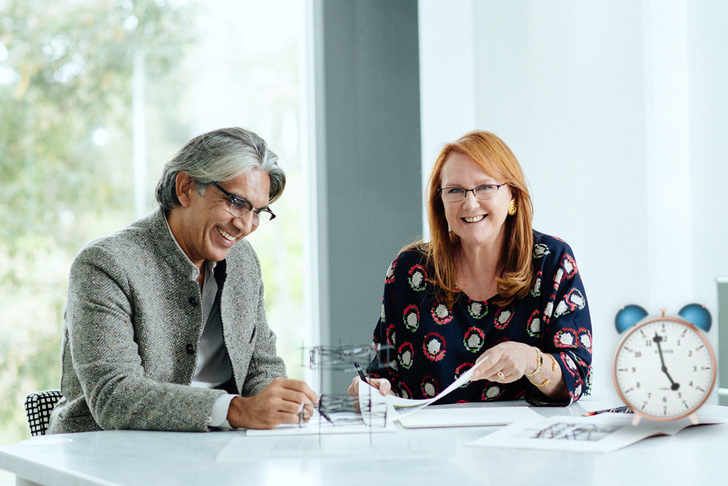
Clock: 4,58
